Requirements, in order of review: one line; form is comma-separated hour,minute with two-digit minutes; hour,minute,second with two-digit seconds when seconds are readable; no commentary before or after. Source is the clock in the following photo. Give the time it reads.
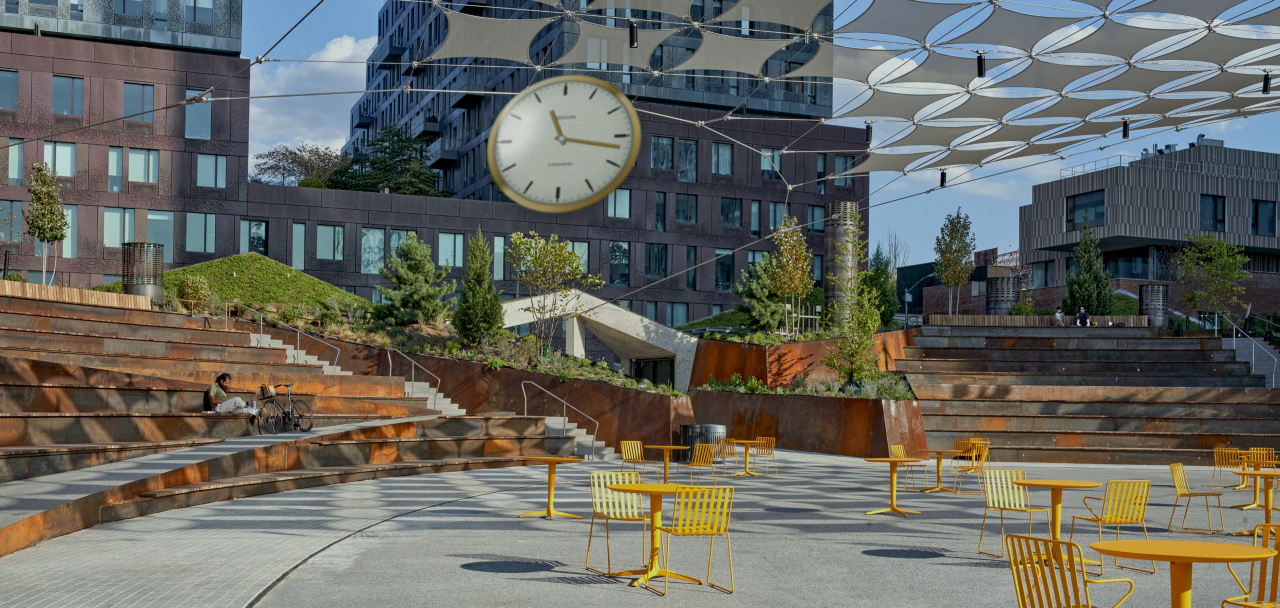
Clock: 11,17
